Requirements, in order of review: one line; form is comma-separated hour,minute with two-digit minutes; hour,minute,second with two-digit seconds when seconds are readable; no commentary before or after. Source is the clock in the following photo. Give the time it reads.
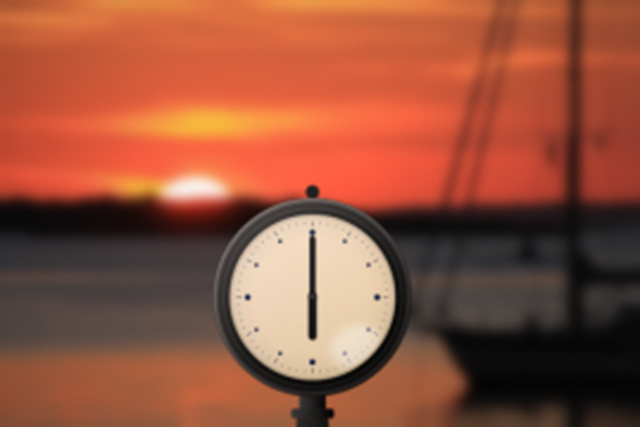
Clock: 6,00
